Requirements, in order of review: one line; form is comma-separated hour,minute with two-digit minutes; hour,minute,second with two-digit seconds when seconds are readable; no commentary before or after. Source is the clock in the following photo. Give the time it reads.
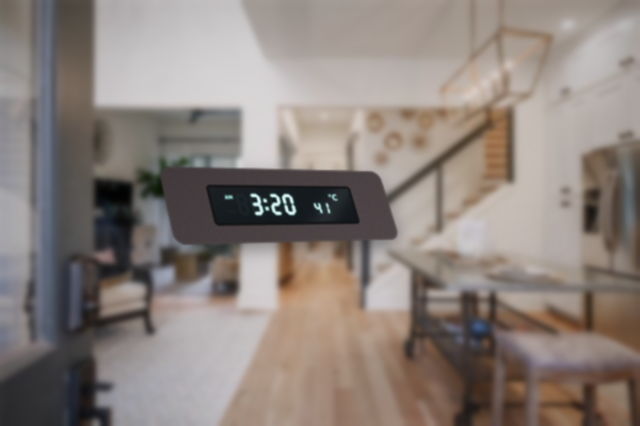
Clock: 3,20
